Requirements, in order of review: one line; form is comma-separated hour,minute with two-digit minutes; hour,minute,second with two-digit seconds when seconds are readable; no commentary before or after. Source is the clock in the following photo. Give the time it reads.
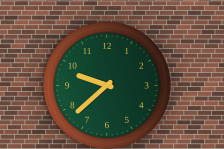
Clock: 9,38
